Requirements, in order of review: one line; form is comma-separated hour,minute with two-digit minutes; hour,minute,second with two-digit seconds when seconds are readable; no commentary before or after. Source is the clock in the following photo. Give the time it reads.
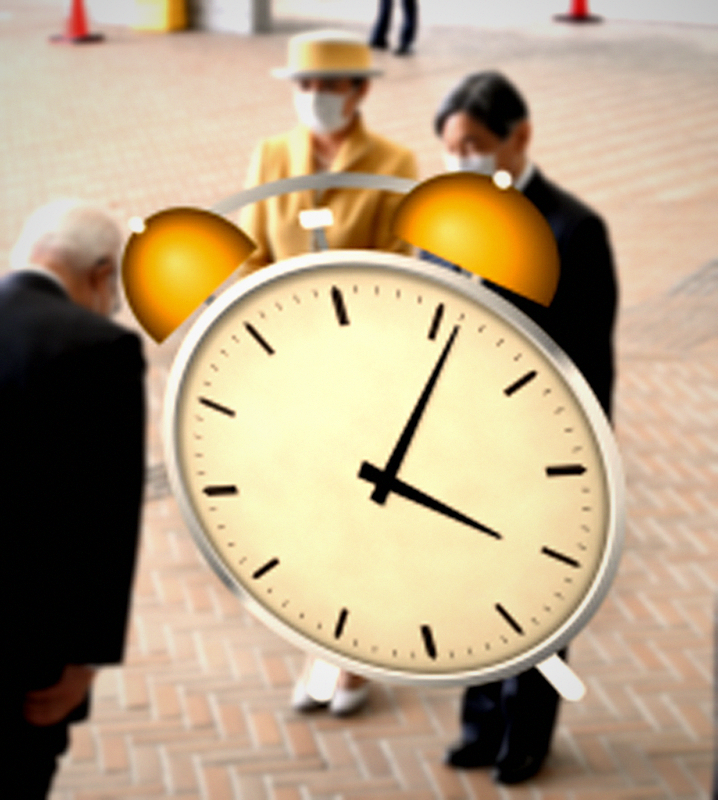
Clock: 4,06
